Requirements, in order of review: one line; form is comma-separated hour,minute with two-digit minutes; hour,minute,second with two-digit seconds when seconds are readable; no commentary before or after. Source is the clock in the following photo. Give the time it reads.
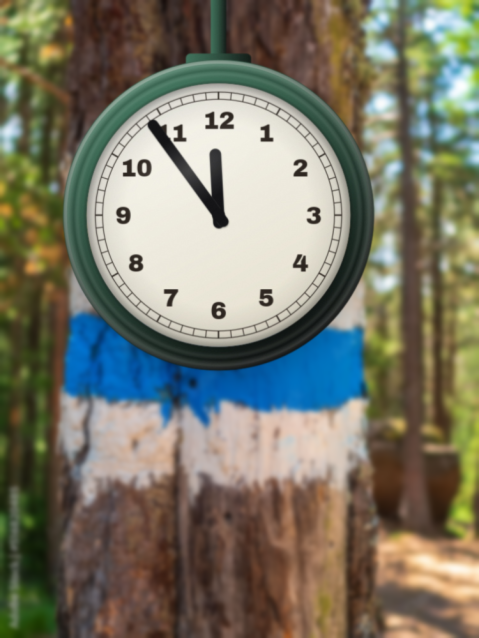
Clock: 11,54
